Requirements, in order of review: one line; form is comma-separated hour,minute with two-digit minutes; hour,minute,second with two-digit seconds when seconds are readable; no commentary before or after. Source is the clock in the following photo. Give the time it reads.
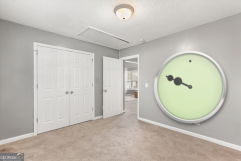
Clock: 9,49
